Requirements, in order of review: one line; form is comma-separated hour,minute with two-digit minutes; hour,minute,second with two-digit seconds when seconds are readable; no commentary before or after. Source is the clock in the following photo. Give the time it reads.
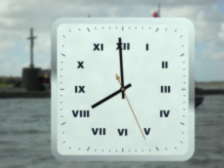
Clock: 7,59,26
